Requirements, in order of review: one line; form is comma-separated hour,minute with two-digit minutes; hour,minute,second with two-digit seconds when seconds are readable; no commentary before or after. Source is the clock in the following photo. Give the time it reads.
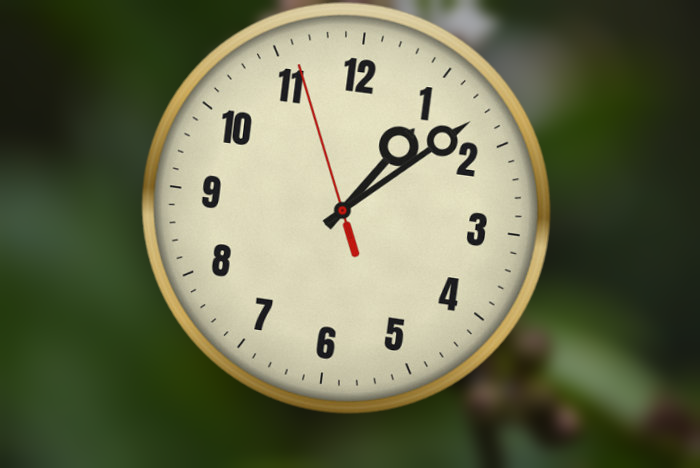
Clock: 1,07,56
